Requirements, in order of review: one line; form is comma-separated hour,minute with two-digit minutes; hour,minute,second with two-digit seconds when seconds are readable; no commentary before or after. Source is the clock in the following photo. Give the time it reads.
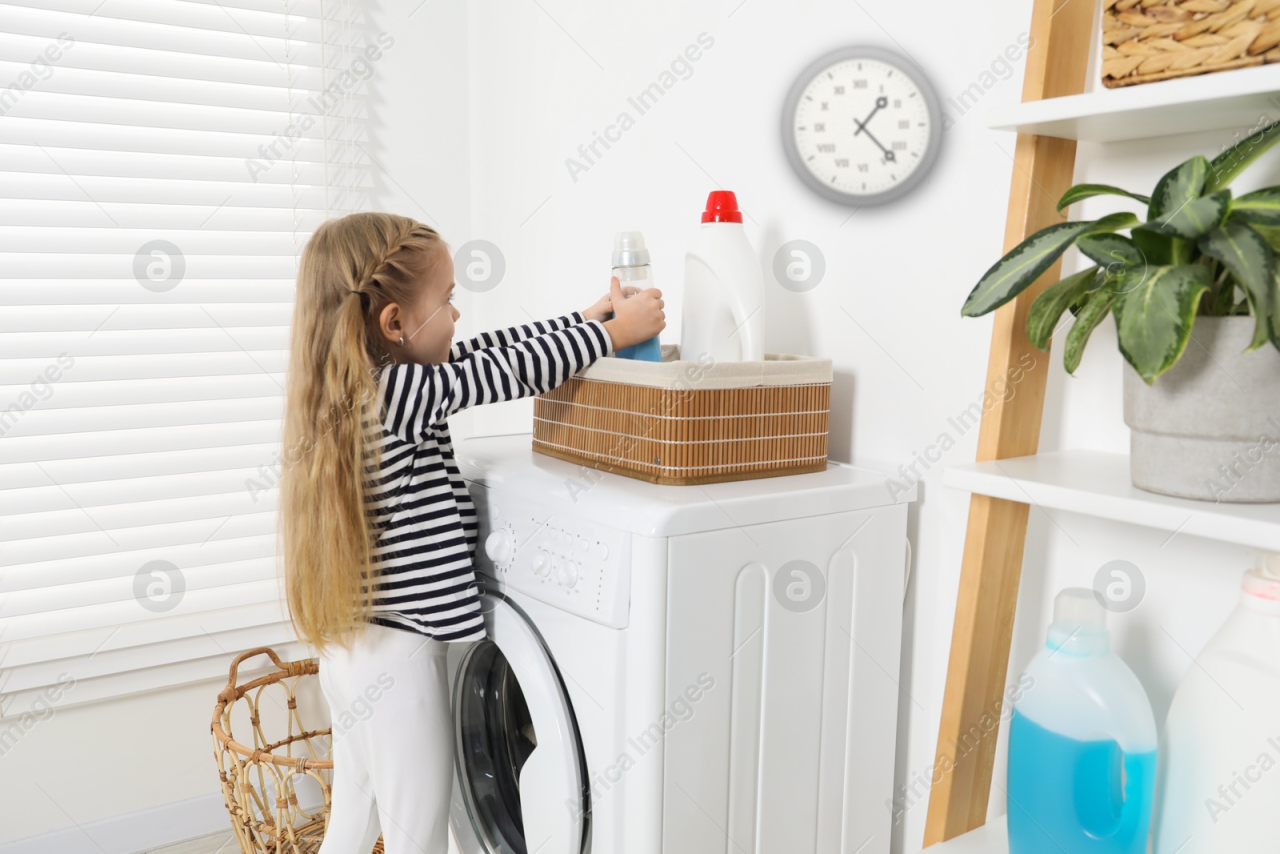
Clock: 1,23
